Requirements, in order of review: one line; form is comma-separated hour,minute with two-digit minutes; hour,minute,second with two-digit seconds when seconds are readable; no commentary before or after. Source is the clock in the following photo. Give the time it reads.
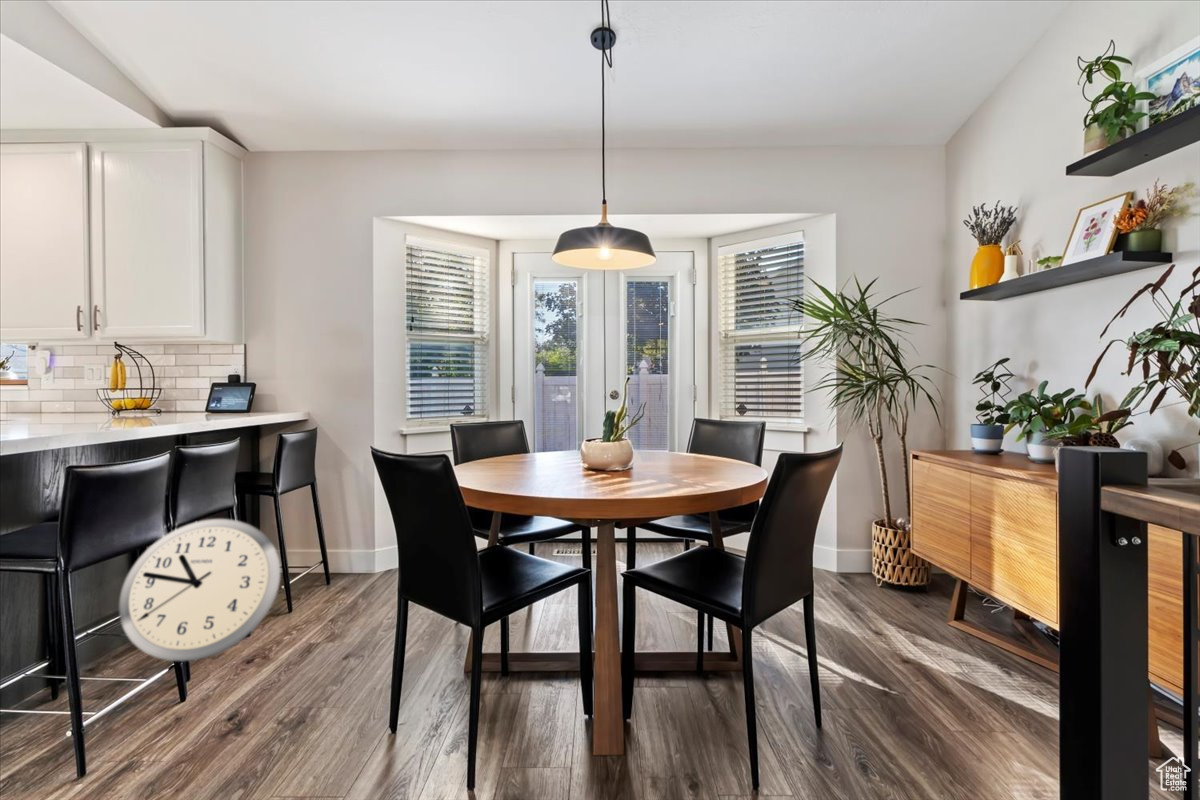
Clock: 10,46,38
